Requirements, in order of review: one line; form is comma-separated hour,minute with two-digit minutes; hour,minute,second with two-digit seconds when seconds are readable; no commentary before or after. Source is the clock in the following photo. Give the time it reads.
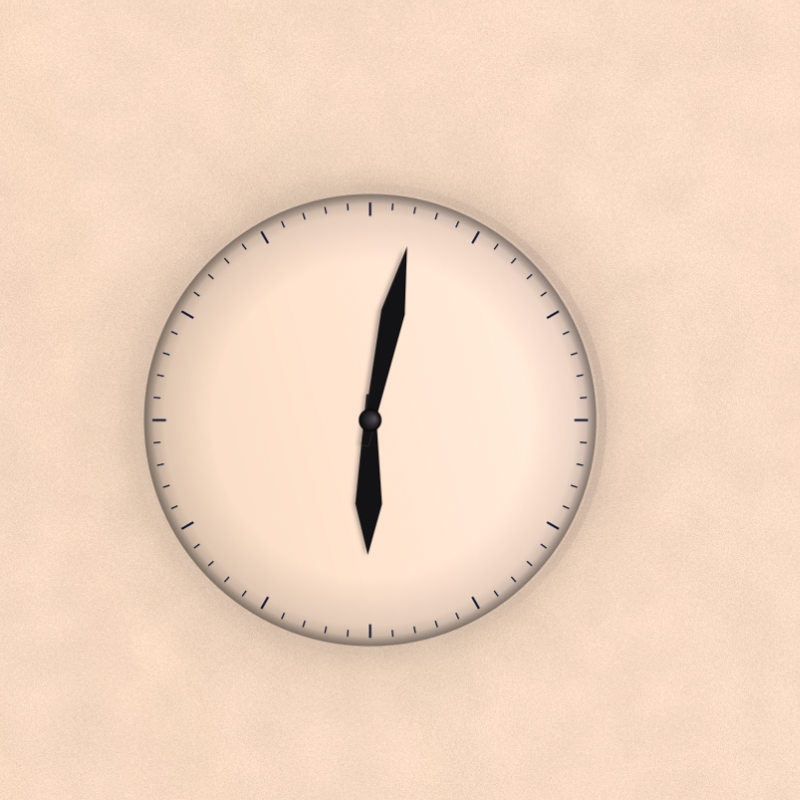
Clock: 6,02
